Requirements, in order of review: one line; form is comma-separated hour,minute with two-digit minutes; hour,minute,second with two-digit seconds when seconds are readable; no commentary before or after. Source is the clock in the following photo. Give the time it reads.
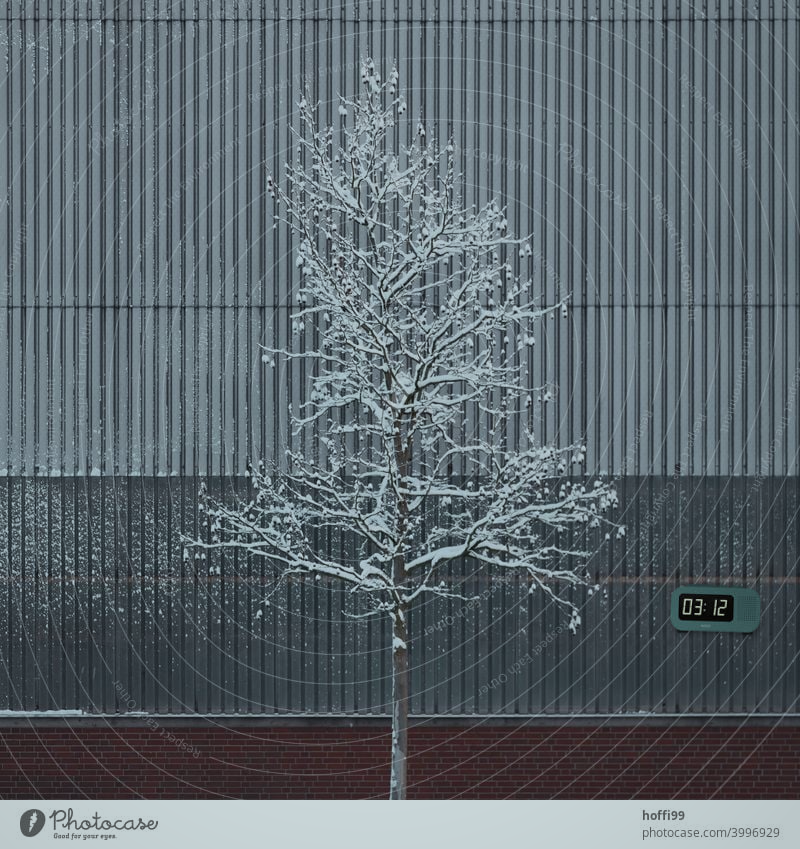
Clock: 3,12
